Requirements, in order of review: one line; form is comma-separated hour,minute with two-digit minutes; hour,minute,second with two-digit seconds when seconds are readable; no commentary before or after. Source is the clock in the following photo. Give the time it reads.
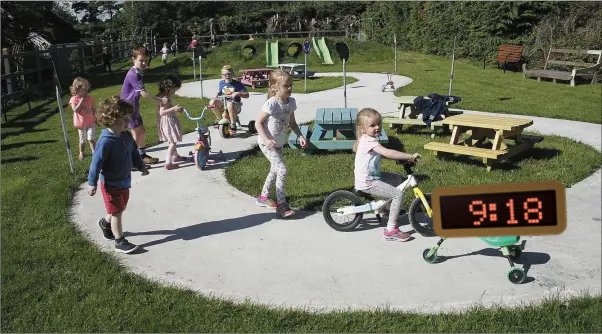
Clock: 9,18
